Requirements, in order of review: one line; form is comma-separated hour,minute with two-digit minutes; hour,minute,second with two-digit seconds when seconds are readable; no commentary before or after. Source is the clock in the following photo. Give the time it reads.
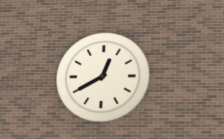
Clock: 12,40
